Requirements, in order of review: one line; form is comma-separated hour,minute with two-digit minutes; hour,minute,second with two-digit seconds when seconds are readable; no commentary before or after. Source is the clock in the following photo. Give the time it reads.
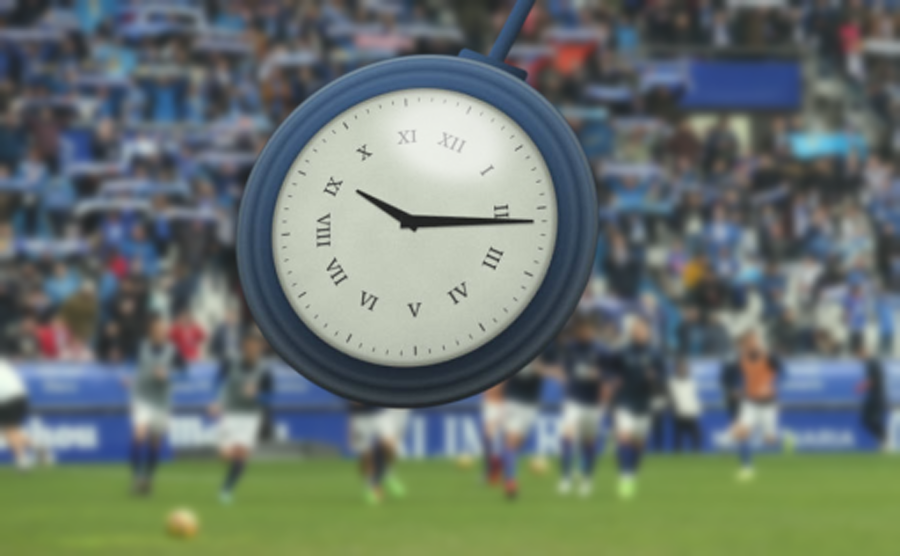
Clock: 9,11
